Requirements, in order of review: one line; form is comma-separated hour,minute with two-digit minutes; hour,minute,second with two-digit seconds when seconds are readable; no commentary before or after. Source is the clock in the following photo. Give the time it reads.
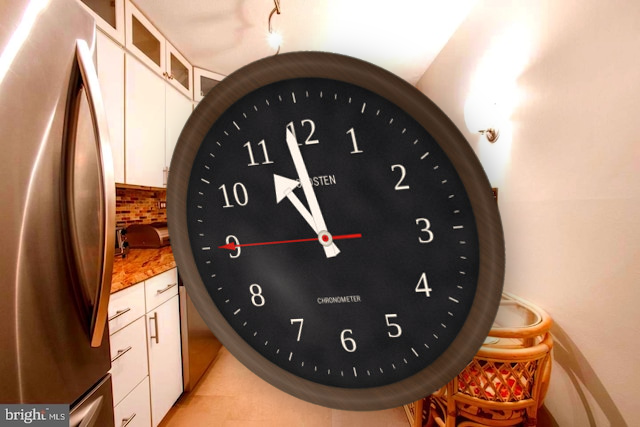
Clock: 10,58,45
